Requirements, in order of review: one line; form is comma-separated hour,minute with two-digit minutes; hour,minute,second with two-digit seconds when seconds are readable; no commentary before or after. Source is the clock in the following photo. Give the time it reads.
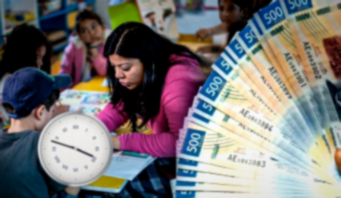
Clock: 3,48
